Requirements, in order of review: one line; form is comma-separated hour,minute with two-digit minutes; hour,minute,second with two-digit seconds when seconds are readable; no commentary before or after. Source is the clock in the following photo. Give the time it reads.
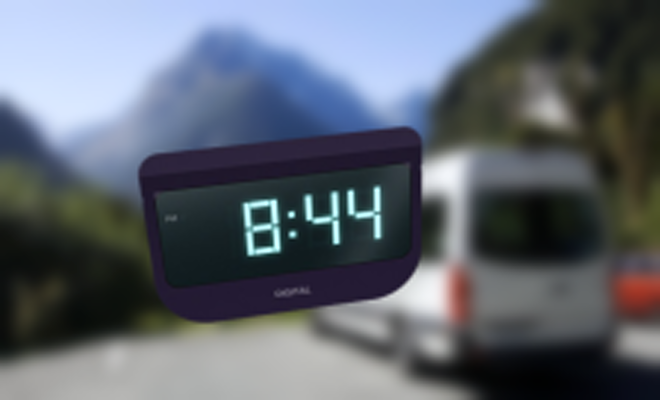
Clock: 8,44
